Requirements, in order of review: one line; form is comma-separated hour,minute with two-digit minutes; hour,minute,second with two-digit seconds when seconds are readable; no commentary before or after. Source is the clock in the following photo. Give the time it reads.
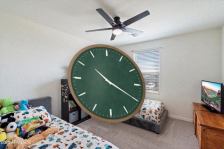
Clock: 10,20
